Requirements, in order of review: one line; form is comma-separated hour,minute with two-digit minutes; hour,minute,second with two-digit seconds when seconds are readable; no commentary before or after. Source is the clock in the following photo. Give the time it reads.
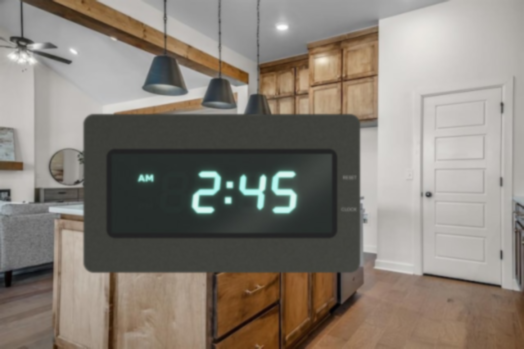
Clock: 2,45
